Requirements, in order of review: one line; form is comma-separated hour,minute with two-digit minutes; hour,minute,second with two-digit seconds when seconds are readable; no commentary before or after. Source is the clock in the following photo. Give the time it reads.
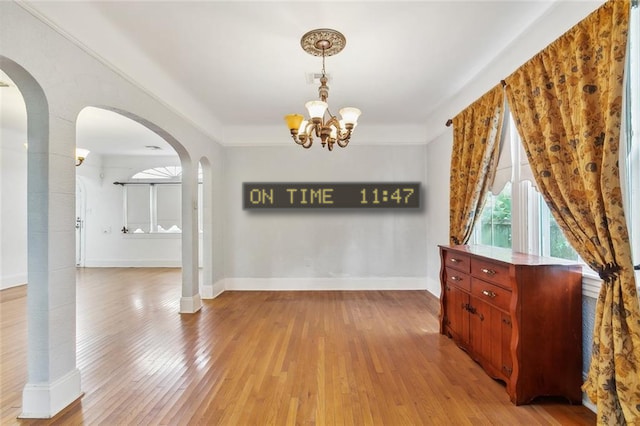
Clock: 11,47
